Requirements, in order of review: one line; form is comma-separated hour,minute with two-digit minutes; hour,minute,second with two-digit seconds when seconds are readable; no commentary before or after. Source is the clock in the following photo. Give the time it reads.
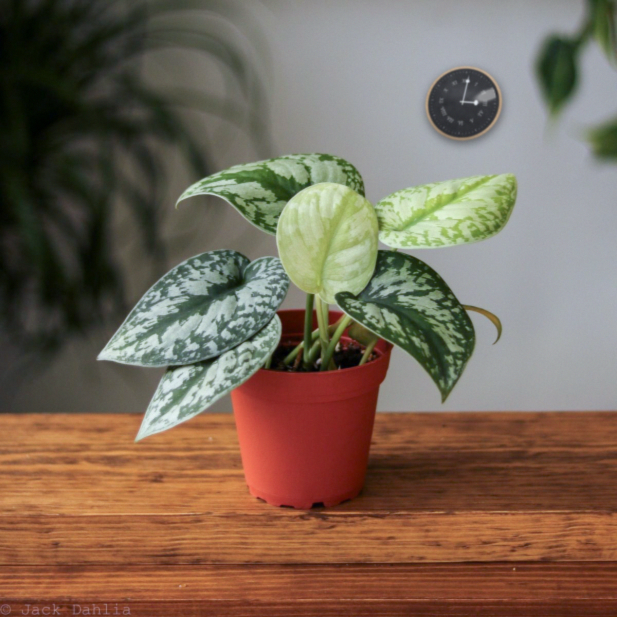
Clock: 3,01
